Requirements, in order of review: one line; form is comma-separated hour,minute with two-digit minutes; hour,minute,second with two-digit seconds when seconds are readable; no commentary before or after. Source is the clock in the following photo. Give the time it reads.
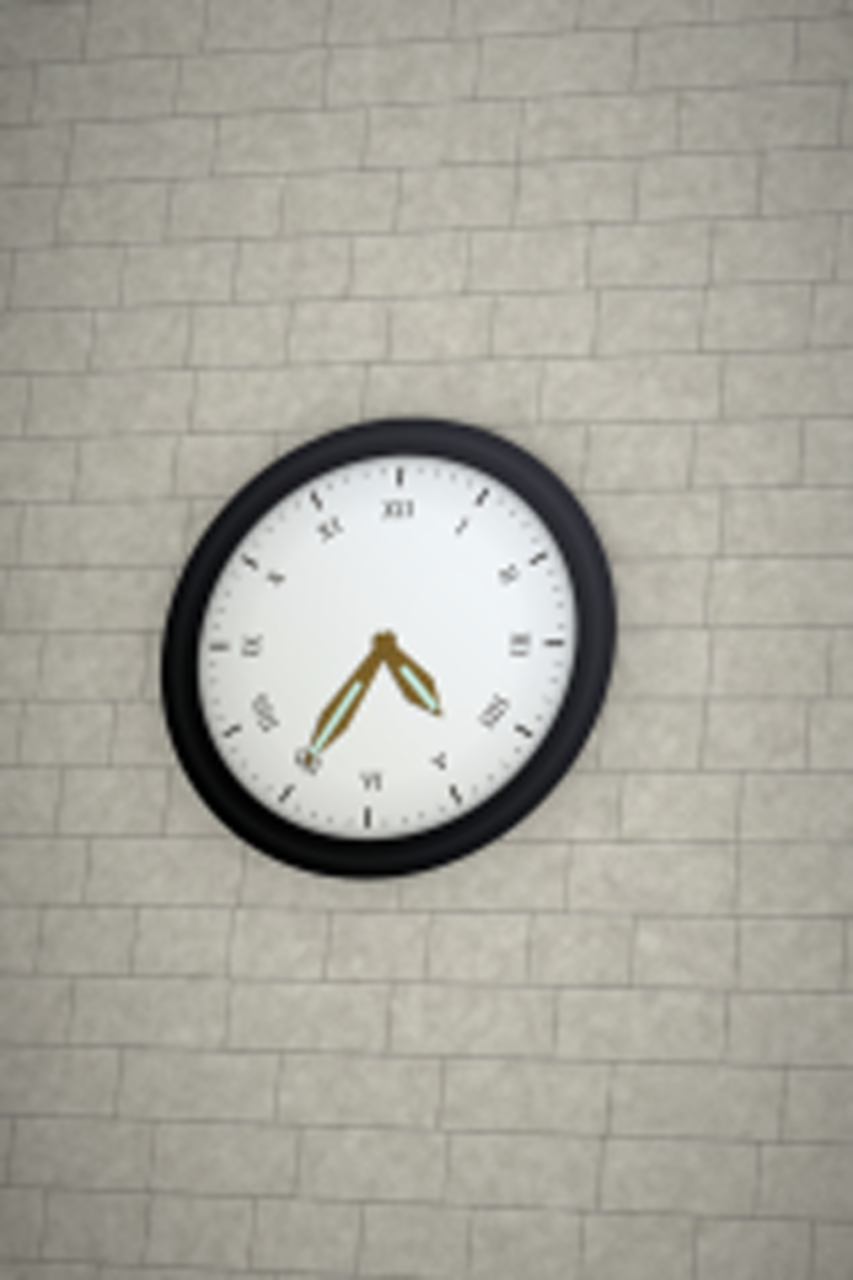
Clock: 4,35
